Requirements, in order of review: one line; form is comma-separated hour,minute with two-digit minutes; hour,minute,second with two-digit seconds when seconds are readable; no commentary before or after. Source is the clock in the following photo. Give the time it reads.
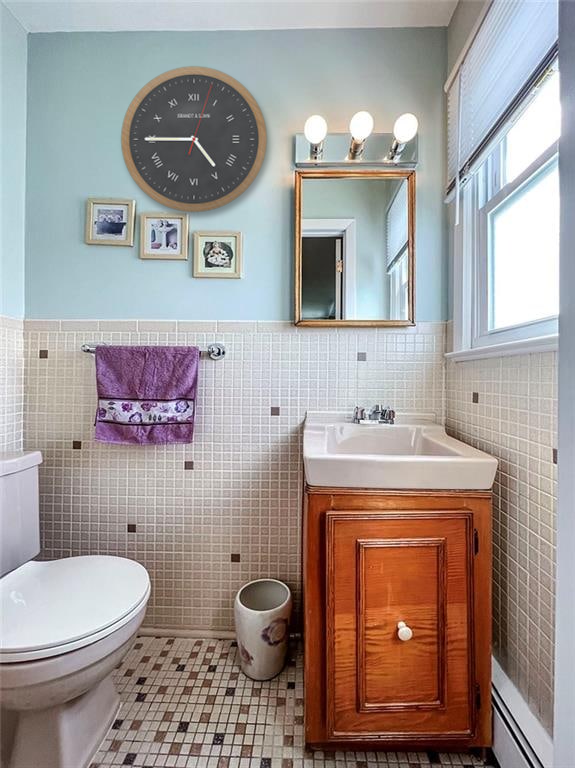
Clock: 4,45,03
